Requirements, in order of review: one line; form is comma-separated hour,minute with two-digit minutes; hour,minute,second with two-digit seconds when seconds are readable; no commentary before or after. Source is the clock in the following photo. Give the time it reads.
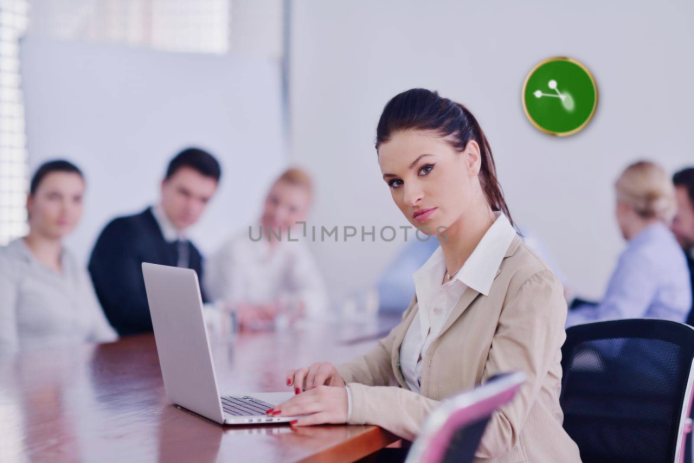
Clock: 10,46
